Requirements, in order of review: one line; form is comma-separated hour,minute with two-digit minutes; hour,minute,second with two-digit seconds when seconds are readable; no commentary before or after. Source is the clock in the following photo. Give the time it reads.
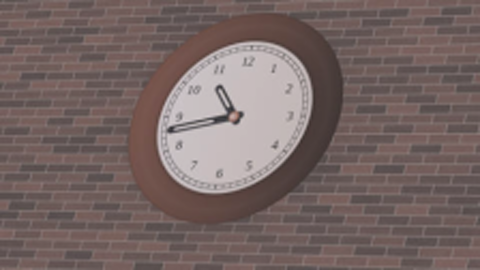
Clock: 10,43
